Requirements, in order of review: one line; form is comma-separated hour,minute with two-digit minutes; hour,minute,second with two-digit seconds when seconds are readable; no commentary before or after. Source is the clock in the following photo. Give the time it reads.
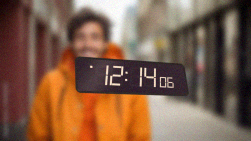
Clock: 12,14,06
